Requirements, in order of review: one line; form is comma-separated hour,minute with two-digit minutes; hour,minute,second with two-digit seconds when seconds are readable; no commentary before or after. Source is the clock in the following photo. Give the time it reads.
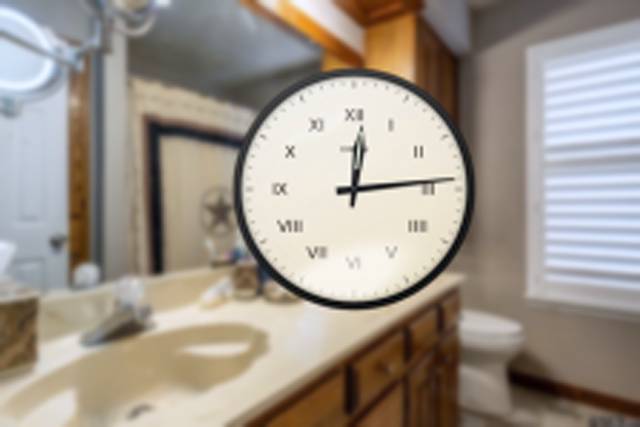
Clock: 12,14
